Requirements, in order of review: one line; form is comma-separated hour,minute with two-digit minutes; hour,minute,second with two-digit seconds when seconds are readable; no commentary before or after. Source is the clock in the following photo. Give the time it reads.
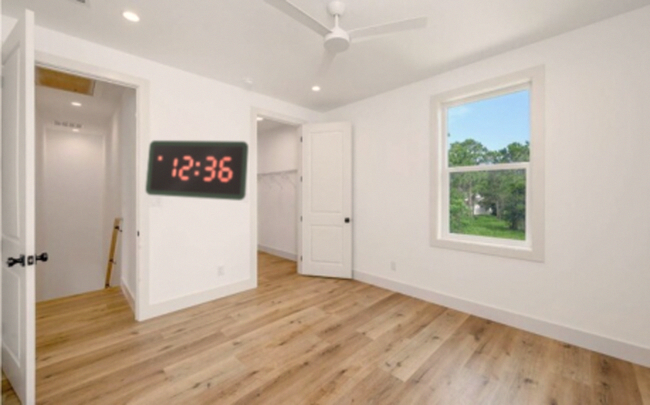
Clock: 12,36
